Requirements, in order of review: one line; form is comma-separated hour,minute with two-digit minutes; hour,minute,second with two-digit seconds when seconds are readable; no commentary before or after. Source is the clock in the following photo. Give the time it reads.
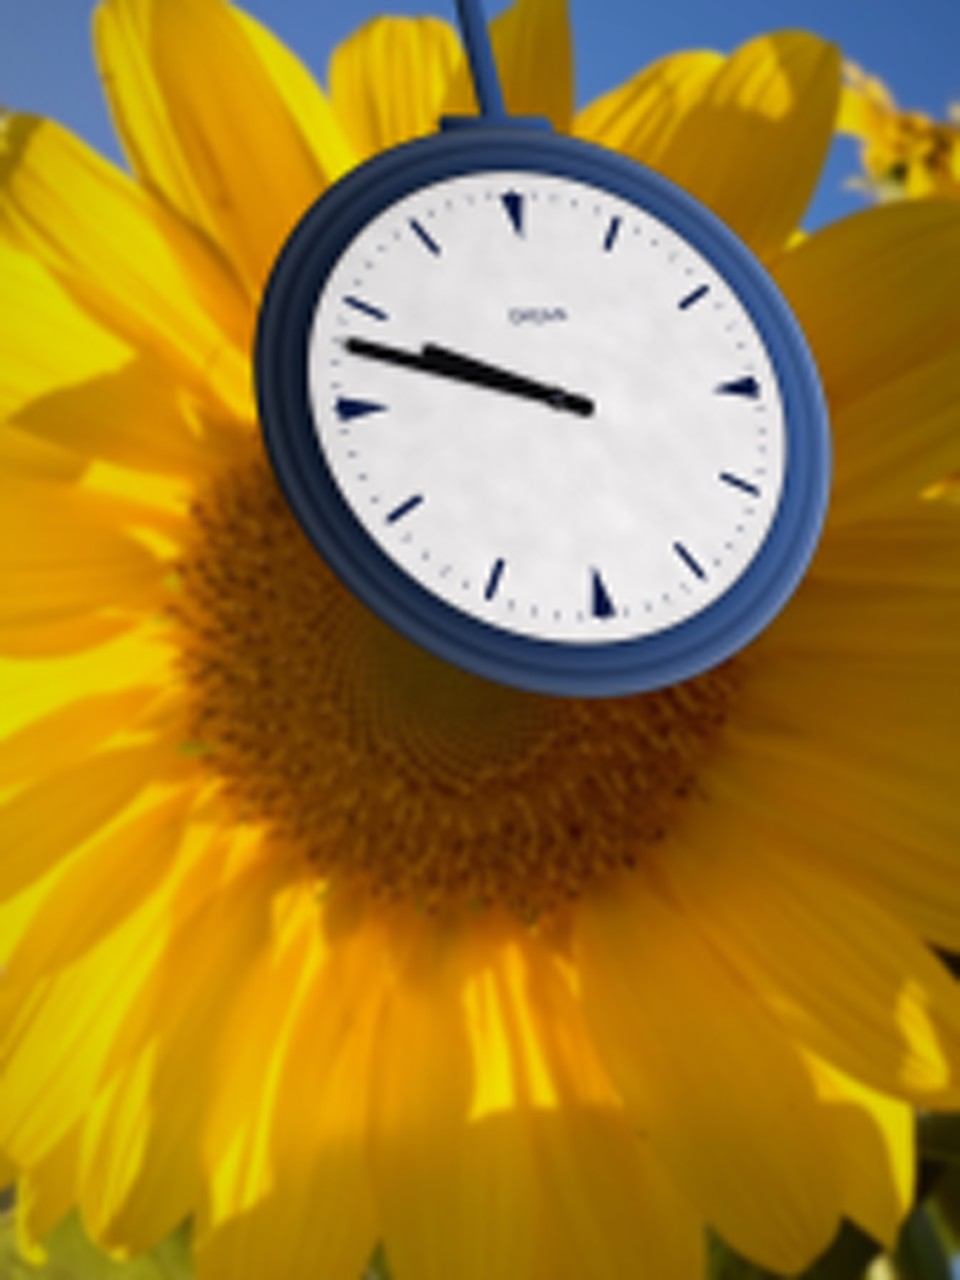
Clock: 9,48
